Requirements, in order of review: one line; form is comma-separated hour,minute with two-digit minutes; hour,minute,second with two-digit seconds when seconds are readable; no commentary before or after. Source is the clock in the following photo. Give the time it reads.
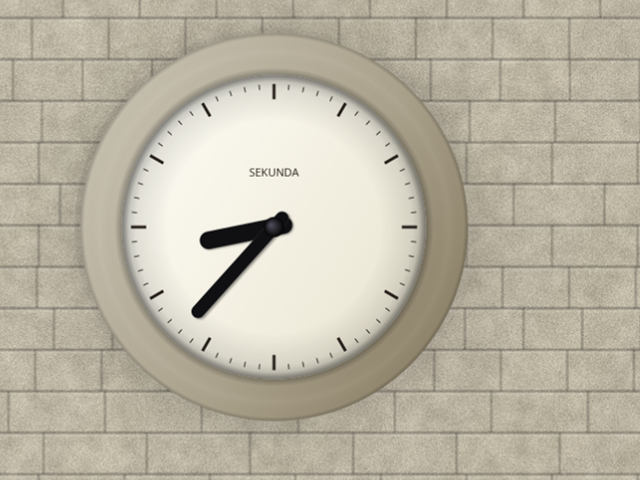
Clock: 8,37
